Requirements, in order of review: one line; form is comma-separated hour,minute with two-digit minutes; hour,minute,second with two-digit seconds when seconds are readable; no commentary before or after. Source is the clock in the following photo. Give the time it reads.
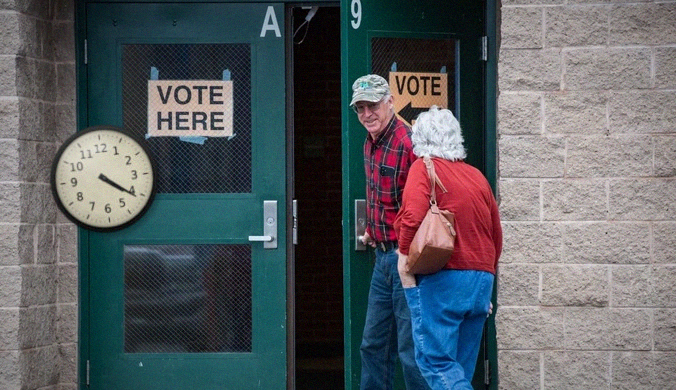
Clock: 4,21
